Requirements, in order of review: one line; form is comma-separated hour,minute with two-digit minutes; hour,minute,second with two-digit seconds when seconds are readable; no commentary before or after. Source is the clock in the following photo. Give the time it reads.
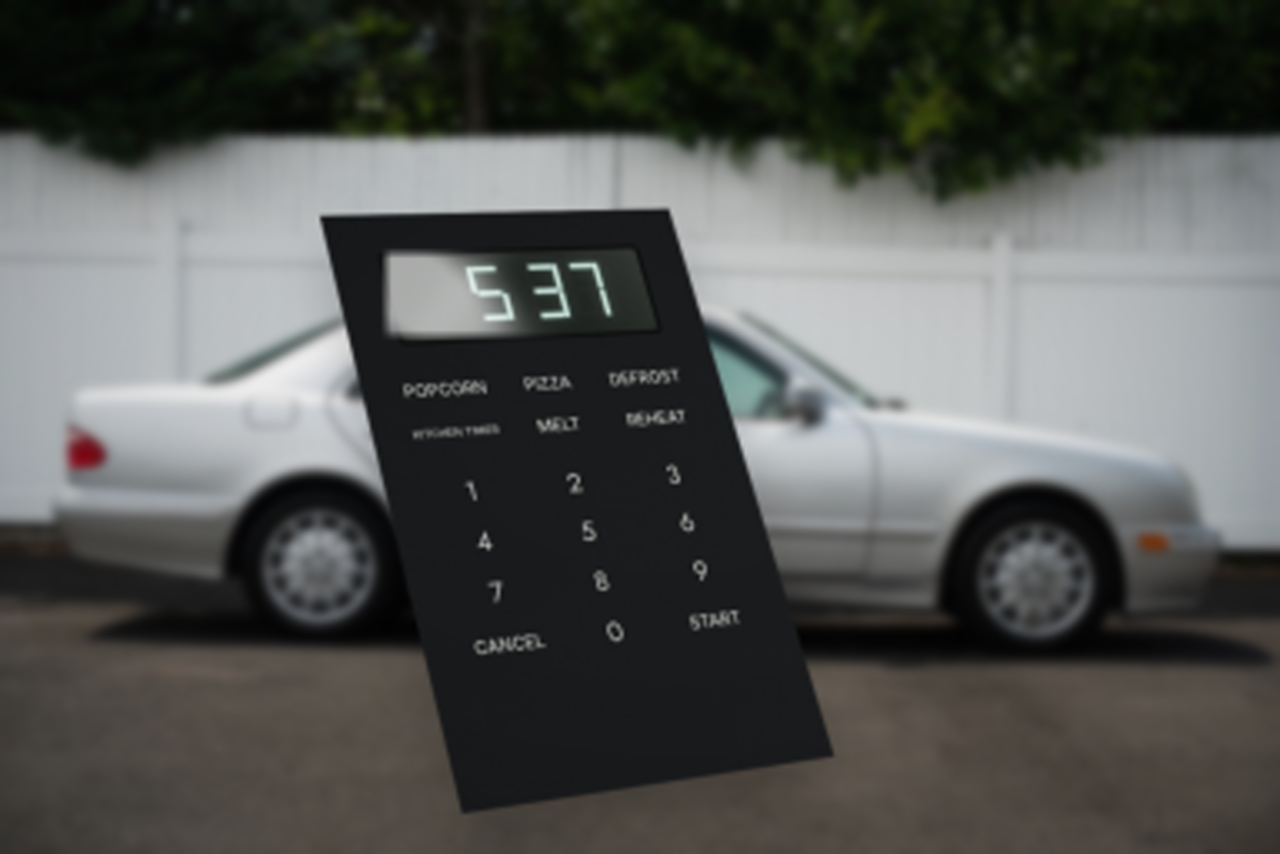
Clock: 5,37
